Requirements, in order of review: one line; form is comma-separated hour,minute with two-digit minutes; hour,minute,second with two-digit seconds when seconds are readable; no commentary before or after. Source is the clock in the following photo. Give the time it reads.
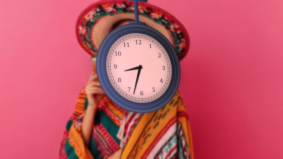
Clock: 8,33
